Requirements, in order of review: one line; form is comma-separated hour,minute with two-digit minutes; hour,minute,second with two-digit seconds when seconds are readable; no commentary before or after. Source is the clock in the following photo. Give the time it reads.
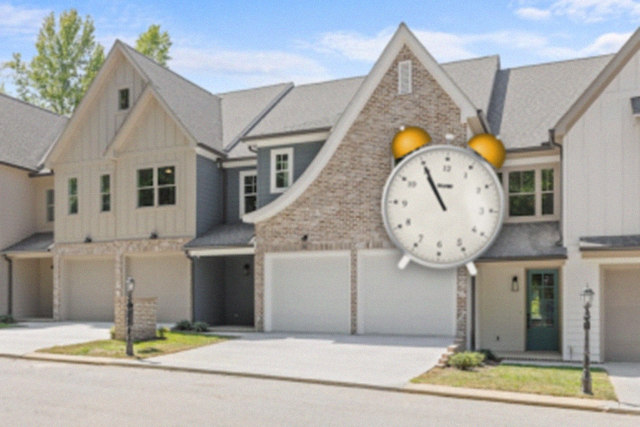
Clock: 10,55
